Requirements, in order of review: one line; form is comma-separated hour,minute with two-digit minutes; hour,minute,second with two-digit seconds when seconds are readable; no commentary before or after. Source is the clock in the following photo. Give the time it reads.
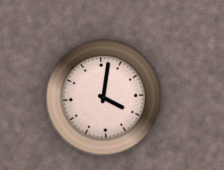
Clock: 4,02
